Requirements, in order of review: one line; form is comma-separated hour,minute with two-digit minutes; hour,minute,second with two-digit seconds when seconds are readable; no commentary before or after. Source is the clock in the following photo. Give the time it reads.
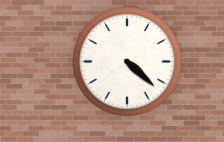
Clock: 4,22
